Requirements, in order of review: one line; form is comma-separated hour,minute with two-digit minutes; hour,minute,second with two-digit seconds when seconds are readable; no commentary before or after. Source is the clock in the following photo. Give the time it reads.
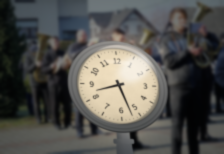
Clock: 8,27
